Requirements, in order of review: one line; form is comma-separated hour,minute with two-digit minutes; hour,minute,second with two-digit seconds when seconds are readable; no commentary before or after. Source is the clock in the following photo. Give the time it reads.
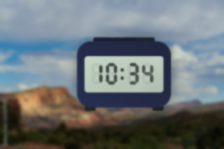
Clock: 10,34
